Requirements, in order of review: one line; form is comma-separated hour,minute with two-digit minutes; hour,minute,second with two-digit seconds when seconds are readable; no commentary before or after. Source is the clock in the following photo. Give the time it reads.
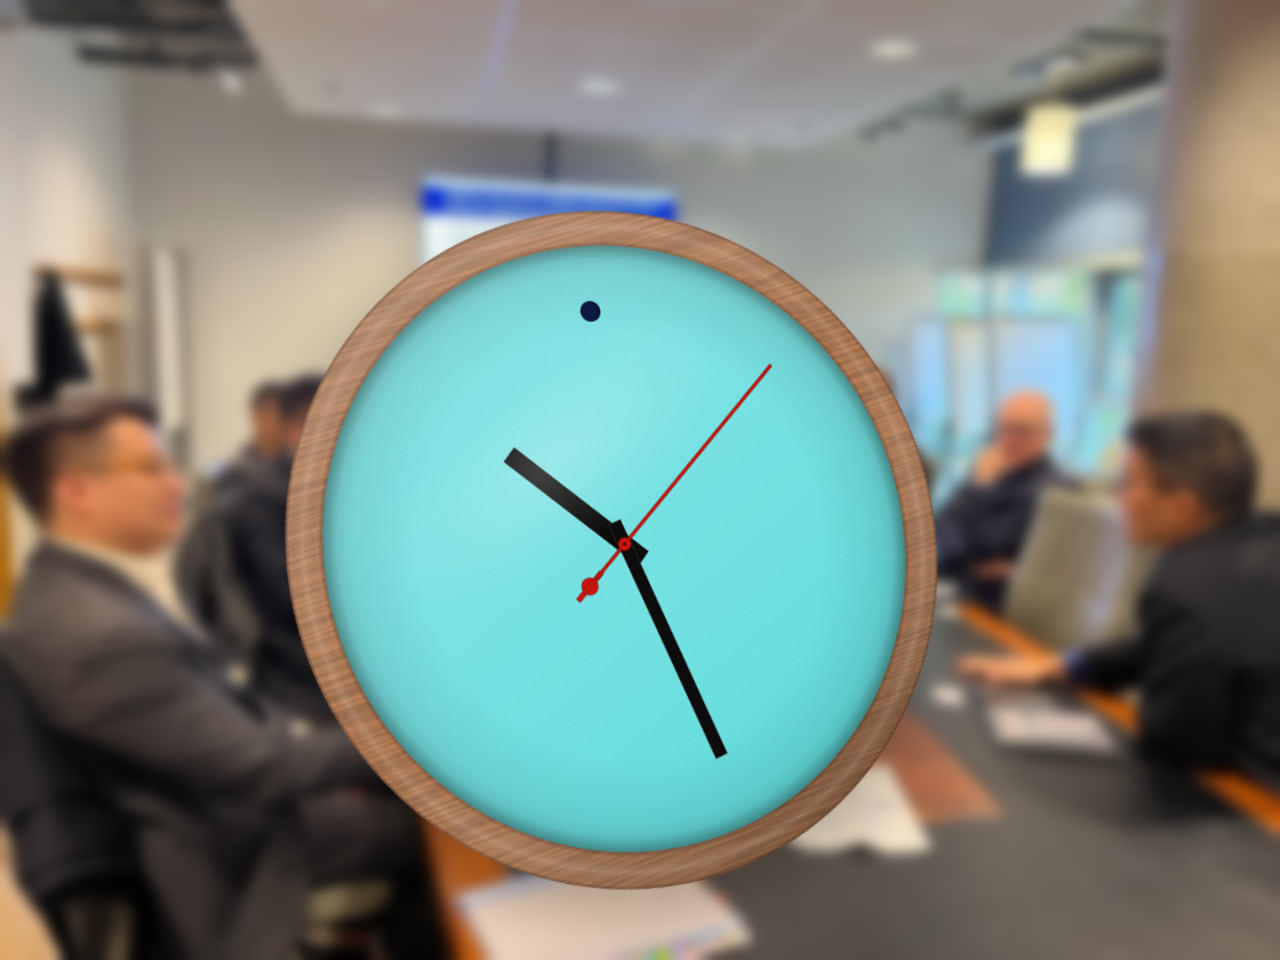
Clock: 10,27,08
